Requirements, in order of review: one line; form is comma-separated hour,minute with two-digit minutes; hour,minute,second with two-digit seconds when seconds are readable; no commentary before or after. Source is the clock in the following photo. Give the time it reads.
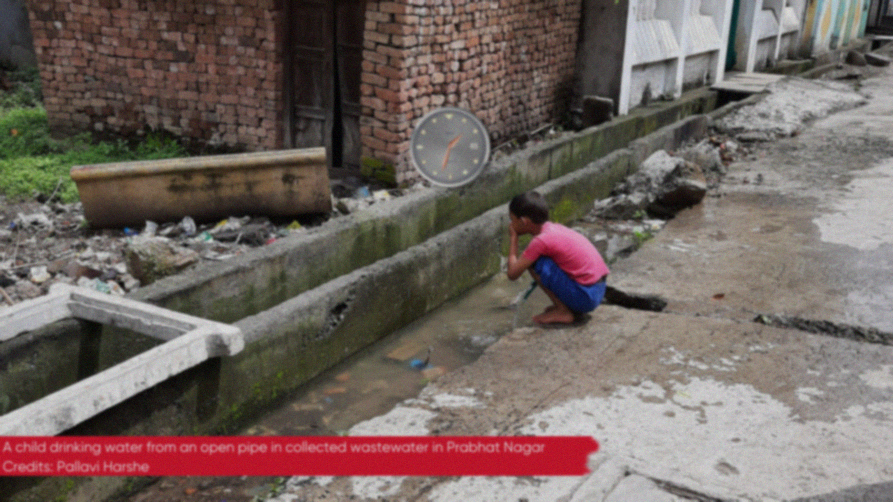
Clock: 1,33
